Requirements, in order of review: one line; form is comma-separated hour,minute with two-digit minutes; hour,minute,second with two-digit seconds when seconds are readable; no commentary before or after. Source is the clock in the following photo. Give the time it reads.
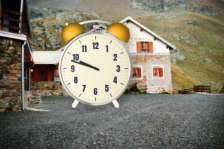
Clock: 9,48
